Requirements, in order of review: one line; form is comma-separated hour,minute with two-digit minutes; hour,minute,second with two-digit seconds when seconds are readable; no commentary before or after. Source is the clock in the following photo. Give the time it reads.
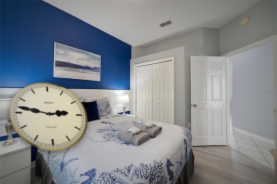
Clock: 2,47
